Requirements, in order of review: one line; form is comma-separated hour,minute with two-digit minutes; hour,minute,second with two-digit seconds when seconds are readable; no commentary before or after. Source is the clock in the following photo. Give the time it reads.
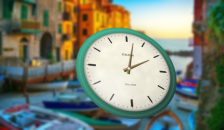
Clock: 2,02
